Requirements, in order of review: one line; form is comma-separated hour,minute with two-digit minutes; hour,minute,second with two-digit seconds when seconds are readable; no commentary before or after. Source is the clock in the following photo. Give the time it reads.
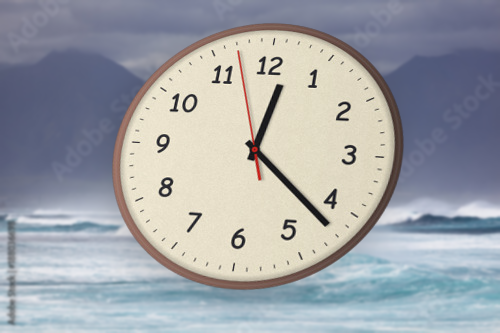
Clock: 12,21,57
